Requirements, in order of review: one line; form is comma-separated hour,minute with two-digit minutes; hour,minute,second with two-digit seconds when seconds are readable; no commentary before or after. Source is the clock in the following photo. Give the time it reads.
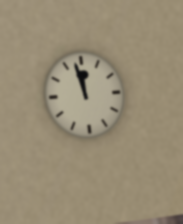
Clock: 11,58
